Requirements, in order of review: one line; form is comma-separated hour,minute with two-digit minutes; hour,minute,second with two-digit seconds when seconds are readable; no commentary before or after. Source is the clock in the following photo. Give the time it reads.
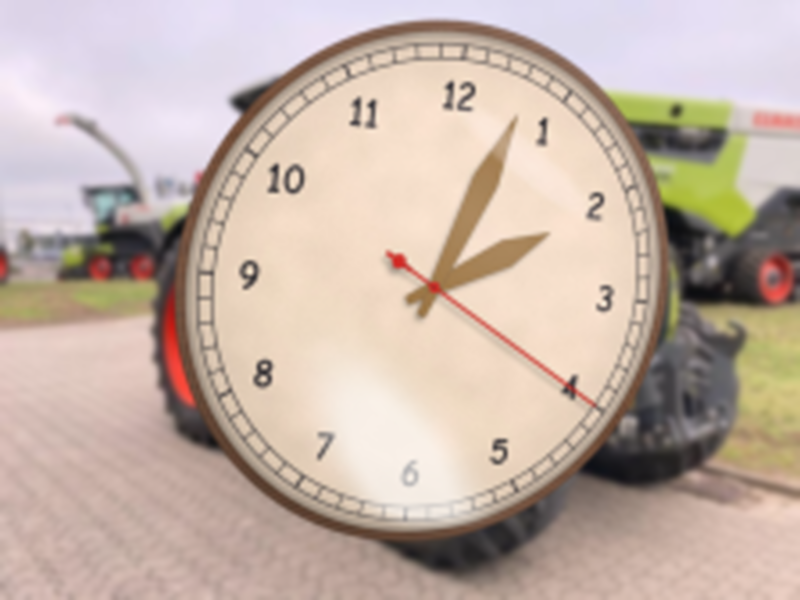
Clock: 2,03,20
